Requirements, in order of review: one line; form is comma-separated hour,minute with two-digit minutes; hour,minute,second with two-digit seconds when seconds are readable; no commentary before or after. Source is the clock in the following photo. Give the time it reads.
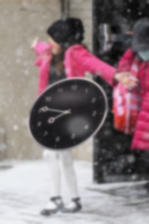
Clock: 7,46
